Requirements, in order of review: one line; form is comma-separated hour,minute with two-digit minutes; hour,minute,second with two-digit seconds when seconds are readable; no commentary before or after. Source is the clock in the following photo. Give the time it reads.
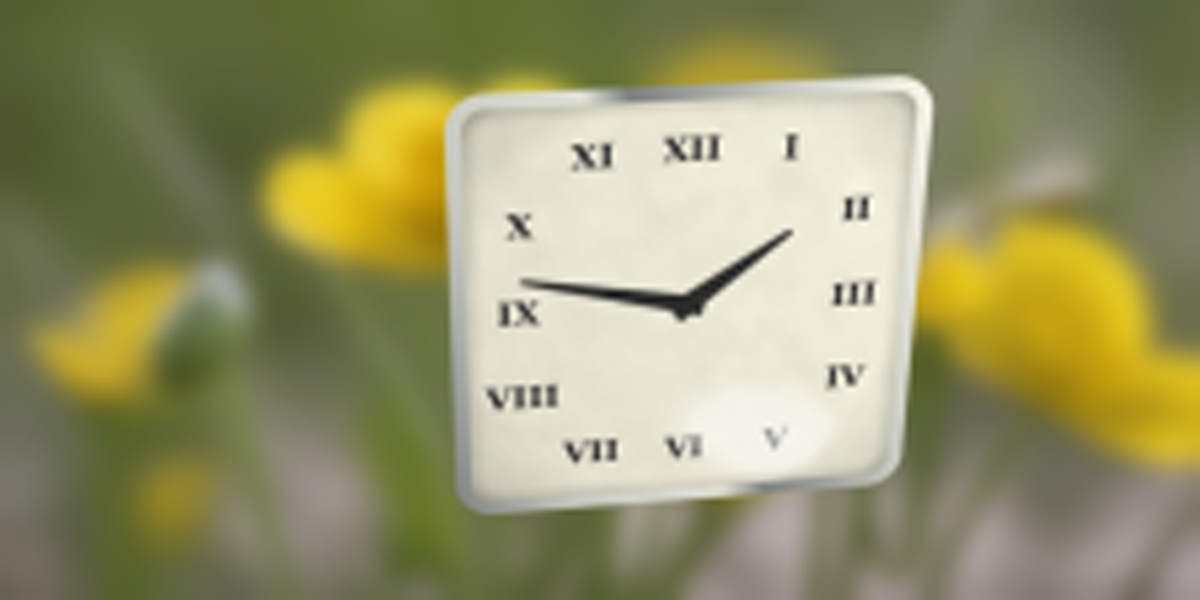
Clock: 1,47
